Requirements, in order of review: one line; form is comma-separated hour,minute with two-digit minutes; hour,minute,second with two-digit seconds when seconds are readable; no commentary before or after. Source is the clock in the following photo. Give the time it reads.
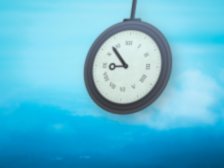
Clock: 8,53
